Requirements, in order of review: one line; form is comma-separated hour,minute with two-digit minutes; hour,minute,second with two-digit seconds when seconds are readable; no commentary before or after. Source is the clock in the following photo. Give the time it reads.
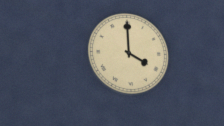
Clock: 4,00
